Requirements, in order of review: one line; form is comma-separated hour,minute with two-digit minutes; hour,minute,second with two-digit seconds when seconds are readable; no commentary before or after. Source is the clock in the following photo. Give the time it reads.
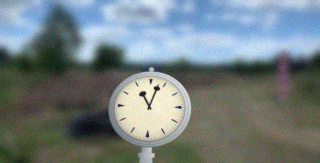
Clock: 11,03
